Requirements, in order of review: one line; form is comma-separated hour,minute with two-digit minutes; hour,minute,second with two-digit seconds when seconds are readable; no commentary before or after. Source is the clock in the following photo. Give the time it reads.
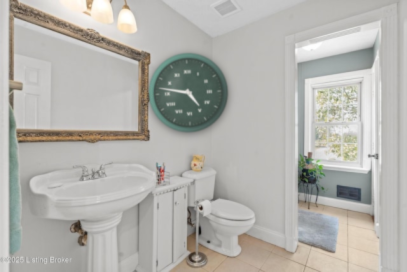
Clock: 4,47
